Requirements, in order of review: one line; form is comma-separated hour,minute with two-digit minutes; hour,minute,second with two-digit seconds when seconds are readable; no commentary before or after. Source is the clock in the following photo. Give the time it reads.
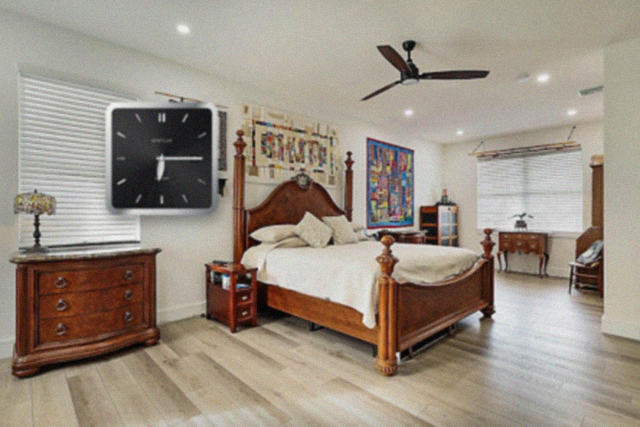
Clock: 6,15
